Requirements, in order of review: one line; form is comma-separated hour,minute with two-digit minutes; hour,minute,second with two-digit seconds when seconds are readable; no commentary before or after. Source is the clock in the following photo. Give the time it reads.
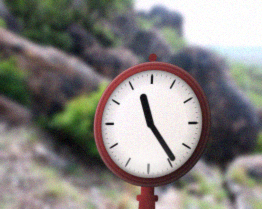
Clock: 11,24
